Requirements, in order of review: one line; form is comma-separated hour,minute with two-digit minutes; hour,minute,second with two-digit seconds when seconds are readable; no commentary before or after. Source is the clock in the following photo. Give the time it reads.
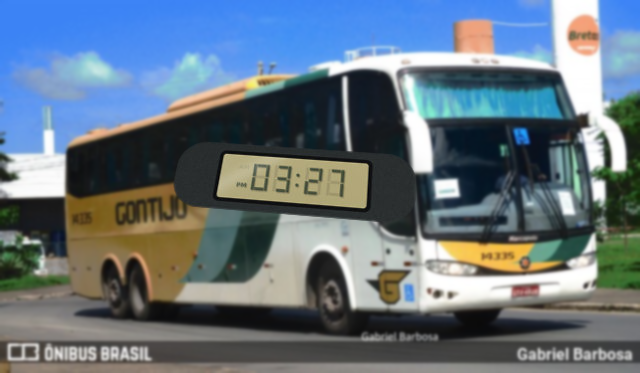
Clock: 3,27
